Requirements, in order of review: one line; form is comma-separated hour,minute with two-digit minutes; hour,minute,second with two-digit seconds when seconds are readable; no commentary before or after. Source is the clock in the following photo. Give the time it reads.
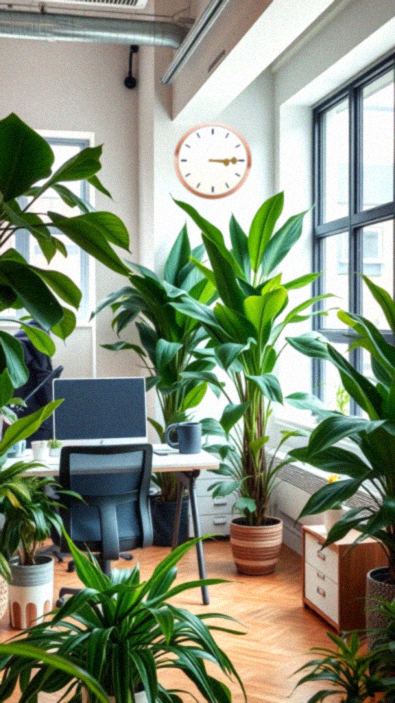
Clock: 3,15
